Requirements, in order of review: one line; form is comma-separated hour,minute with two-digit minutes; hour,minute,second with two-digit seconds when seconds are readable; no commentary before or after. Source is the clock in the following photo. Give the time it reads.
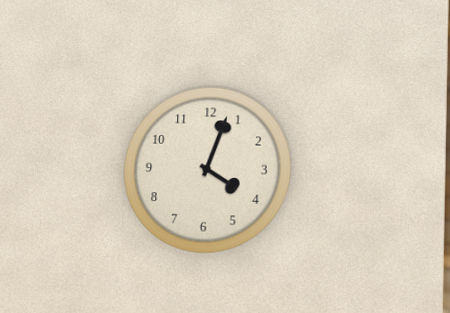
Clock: 4,03
